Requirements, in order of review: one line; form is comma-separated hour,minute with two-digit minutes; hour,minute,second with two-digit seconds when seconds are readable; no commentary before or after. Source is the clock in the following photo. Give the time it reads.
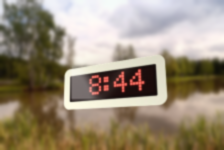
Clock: 8,44
